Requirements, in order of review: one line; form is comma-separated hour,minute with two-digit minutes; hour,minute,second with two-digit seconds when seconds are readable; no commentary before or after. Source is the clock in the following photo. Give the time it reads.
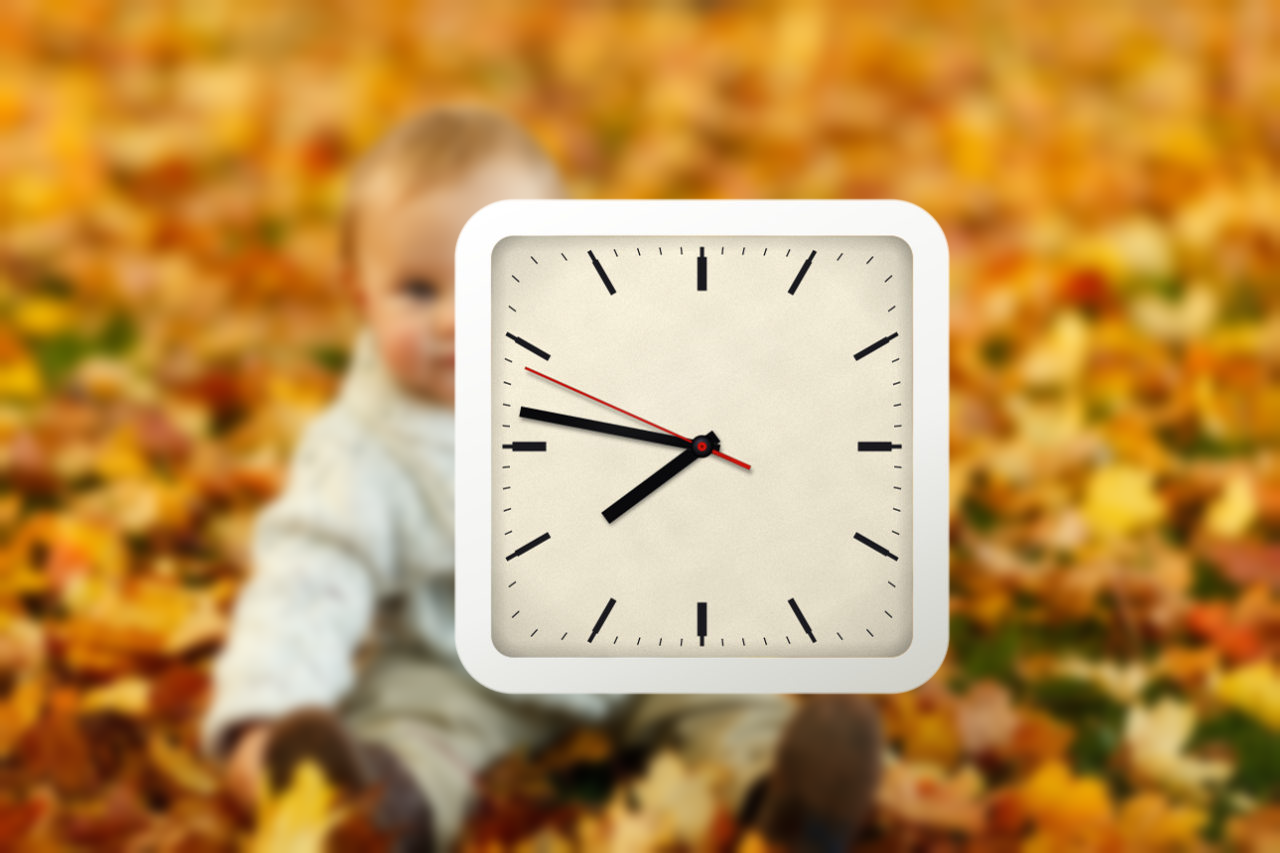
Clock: 7,46,49
